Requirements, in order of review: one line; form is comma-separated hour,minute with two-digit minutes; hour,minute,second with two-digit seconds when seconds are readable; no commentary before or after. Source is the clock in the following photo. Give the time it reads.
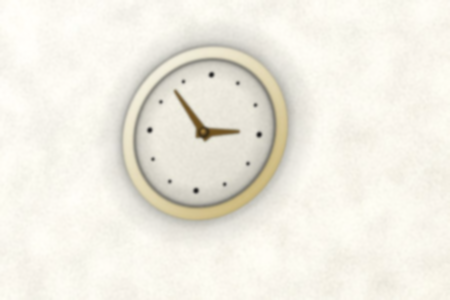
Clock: 2,53
